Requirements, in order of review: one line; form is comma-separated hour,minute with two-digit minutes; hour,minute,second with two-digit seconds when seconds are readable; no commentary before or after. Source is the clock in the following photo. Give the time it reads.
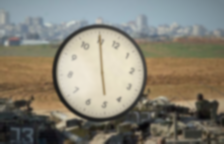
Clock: 4,55
